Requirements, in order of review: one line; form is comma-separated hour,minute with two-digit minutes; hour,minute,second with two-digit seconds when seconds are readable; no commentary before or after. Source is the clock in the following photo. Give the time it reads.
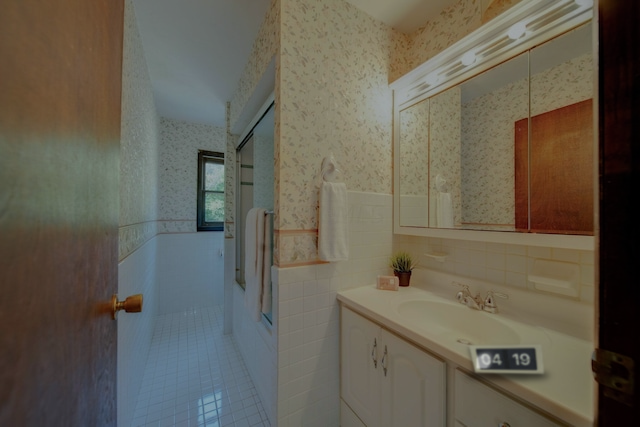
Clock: 4,19
